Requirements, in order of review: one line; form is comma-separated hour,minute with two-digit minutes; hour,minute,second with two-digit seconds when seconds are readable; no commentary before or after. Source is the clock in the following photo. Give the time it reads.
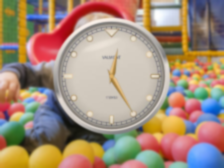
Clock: 12,25
